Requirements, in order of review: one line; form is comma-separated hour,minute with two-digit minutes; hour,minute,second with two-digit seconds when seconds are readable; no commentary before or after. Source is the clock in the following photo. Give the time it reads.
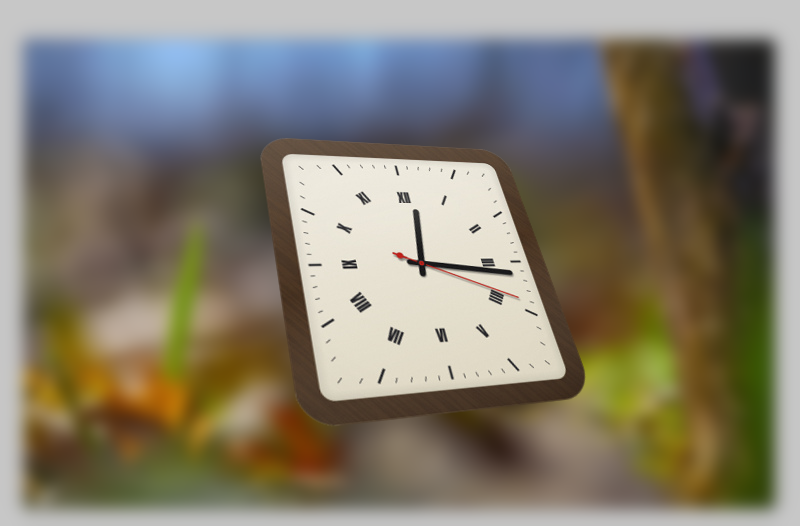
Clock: 12,16,19
